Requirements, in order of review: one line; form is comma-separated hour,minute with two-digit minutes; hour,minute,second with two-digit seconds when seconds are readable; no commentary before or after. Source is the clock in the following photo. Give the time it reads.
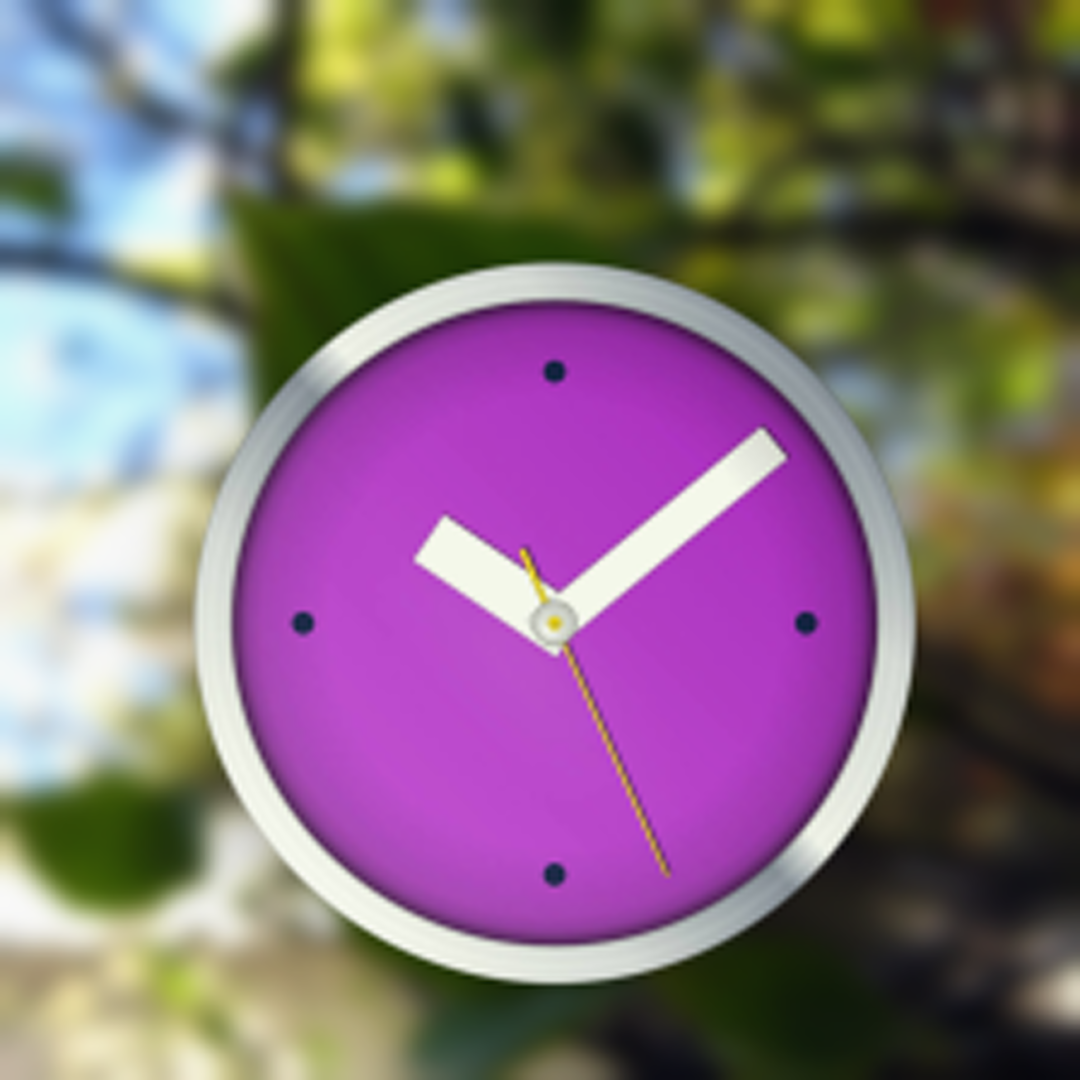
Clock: 10,08,26
